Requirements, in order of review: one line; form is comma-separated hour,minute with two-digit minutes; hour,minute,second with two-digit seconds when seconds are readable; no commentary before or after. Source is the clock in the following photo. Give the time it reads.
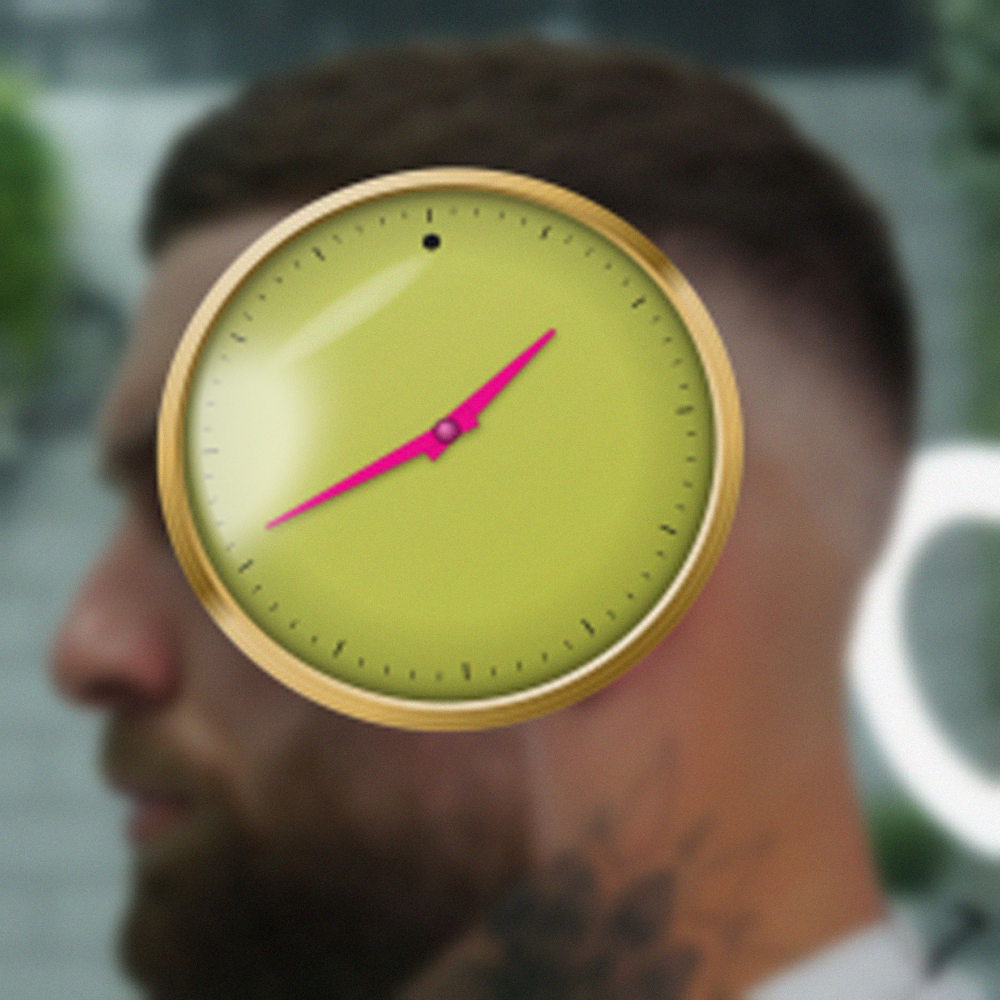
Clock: 1,41
